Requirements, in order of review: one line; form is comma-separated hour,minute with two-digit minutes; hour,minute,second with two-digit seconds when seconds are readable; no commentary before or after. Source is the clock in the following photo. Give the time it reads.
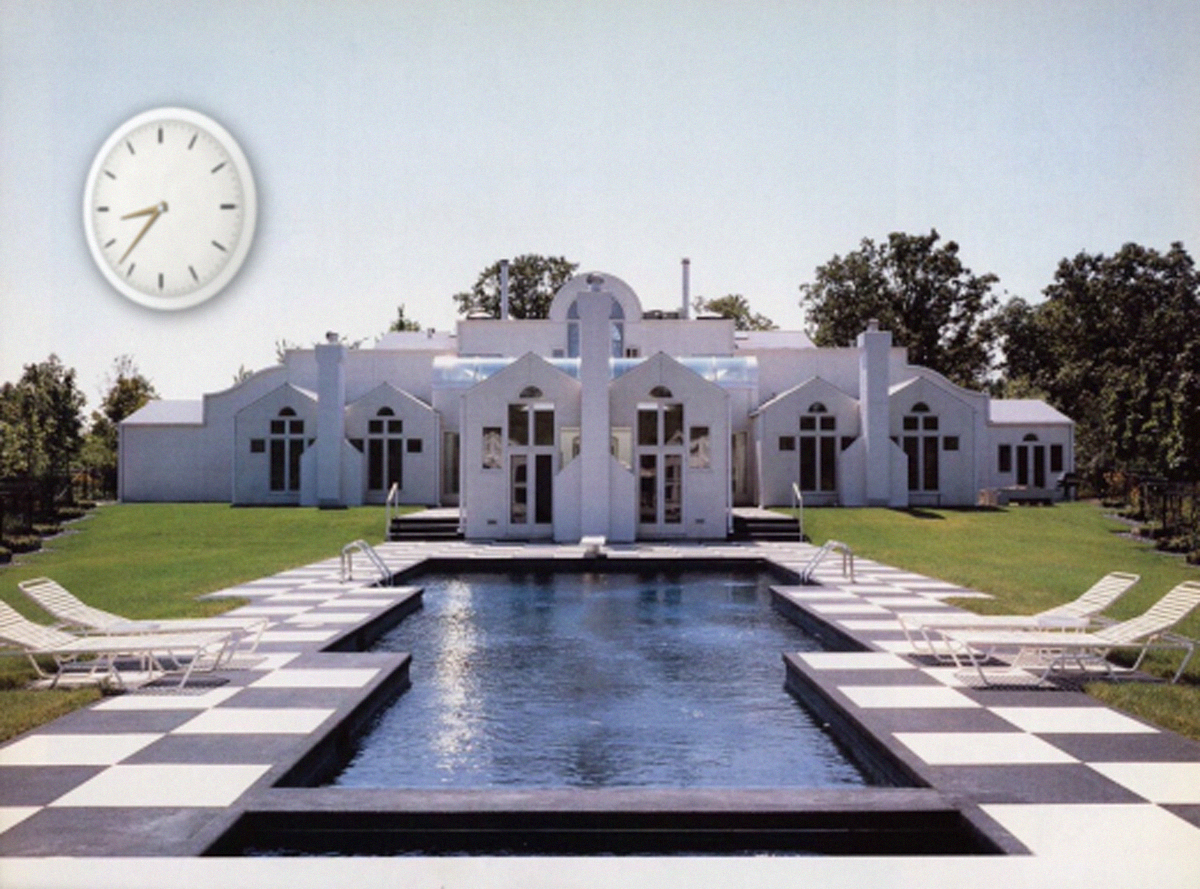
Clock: 8,37
